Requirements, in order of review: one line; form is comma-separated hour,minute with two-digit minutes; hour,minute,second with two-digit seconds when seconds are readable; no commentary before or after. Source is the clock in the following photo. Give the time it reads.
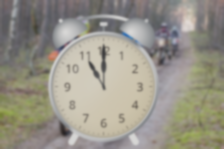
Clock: 11,00
